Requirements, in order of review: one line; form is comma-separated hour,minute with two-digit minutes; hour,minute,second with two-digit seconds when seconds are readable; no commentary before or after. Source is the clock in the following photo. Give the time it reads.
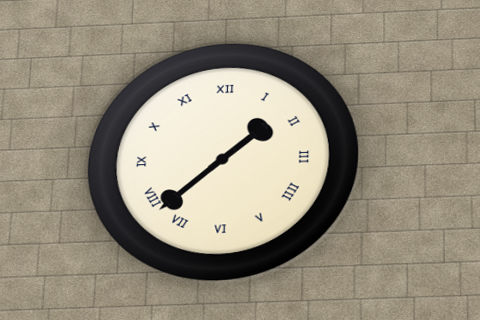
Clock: 1,38
